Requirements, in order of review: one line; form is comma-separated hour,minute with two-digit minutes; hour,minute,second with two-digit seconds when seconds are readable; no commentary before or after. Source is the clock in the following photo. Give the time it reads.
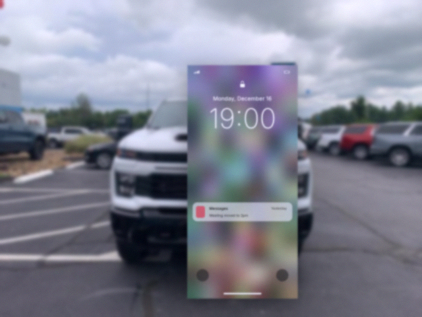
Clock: 19,00
